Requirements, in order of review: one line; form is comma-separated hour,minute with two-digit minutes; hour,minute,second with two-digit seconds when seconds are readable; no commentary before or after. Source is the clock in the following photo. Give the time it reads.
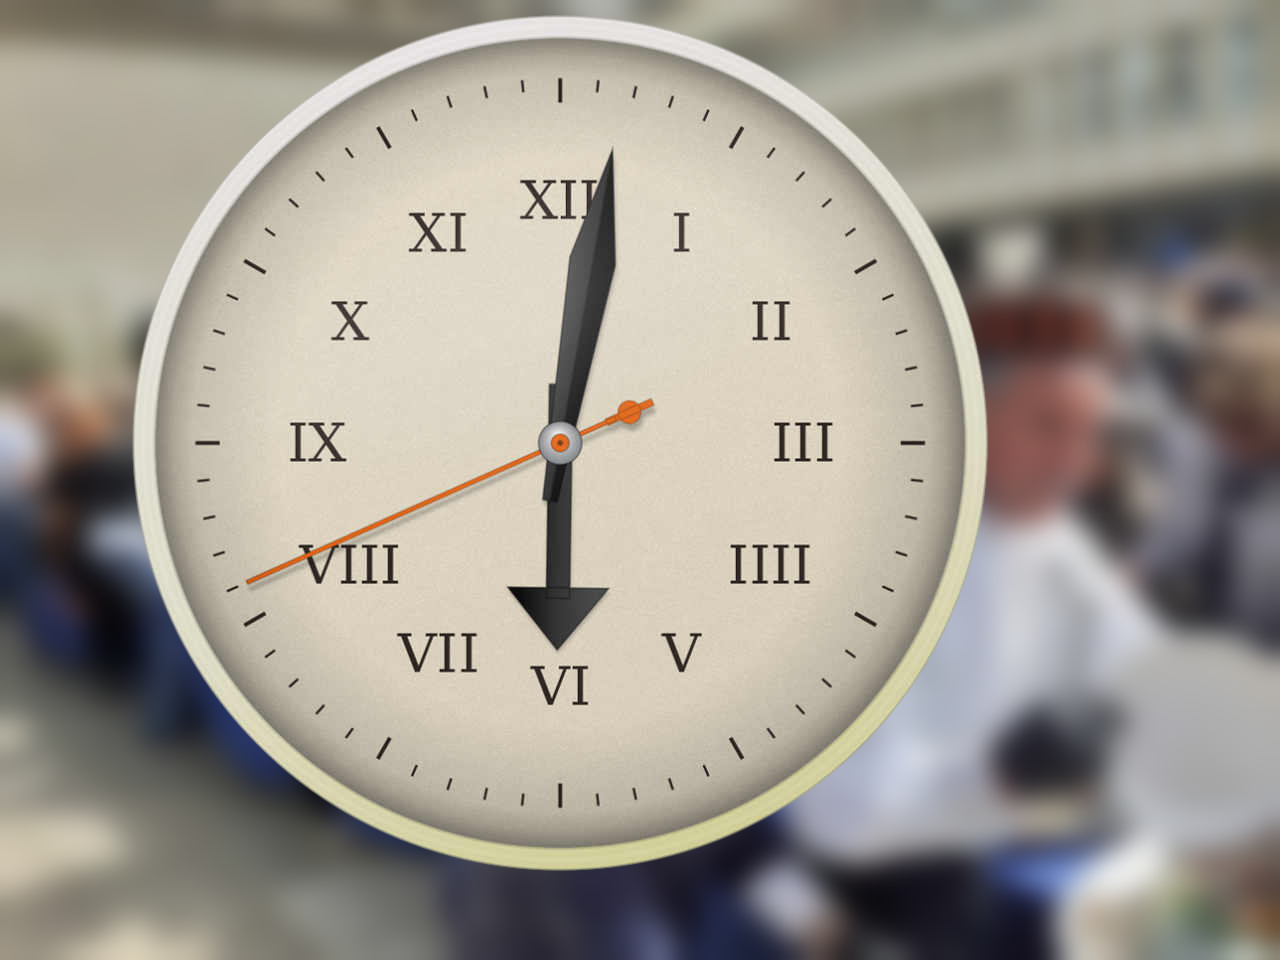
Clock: 6,01,41
